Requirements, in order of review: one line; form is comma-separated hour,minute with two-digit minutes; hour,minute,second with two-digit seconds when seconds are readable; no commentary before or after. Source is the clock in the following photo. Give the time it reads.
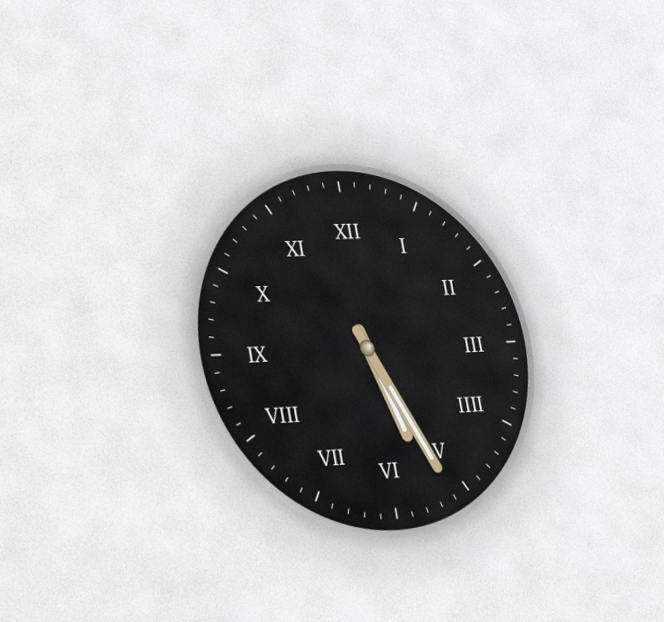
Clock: 5,26
